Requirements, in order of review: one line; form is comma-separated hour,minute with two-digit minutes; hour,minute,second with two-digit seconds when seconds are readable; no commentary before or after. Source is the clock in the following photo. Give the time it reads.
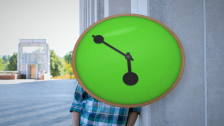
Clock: 5,51
